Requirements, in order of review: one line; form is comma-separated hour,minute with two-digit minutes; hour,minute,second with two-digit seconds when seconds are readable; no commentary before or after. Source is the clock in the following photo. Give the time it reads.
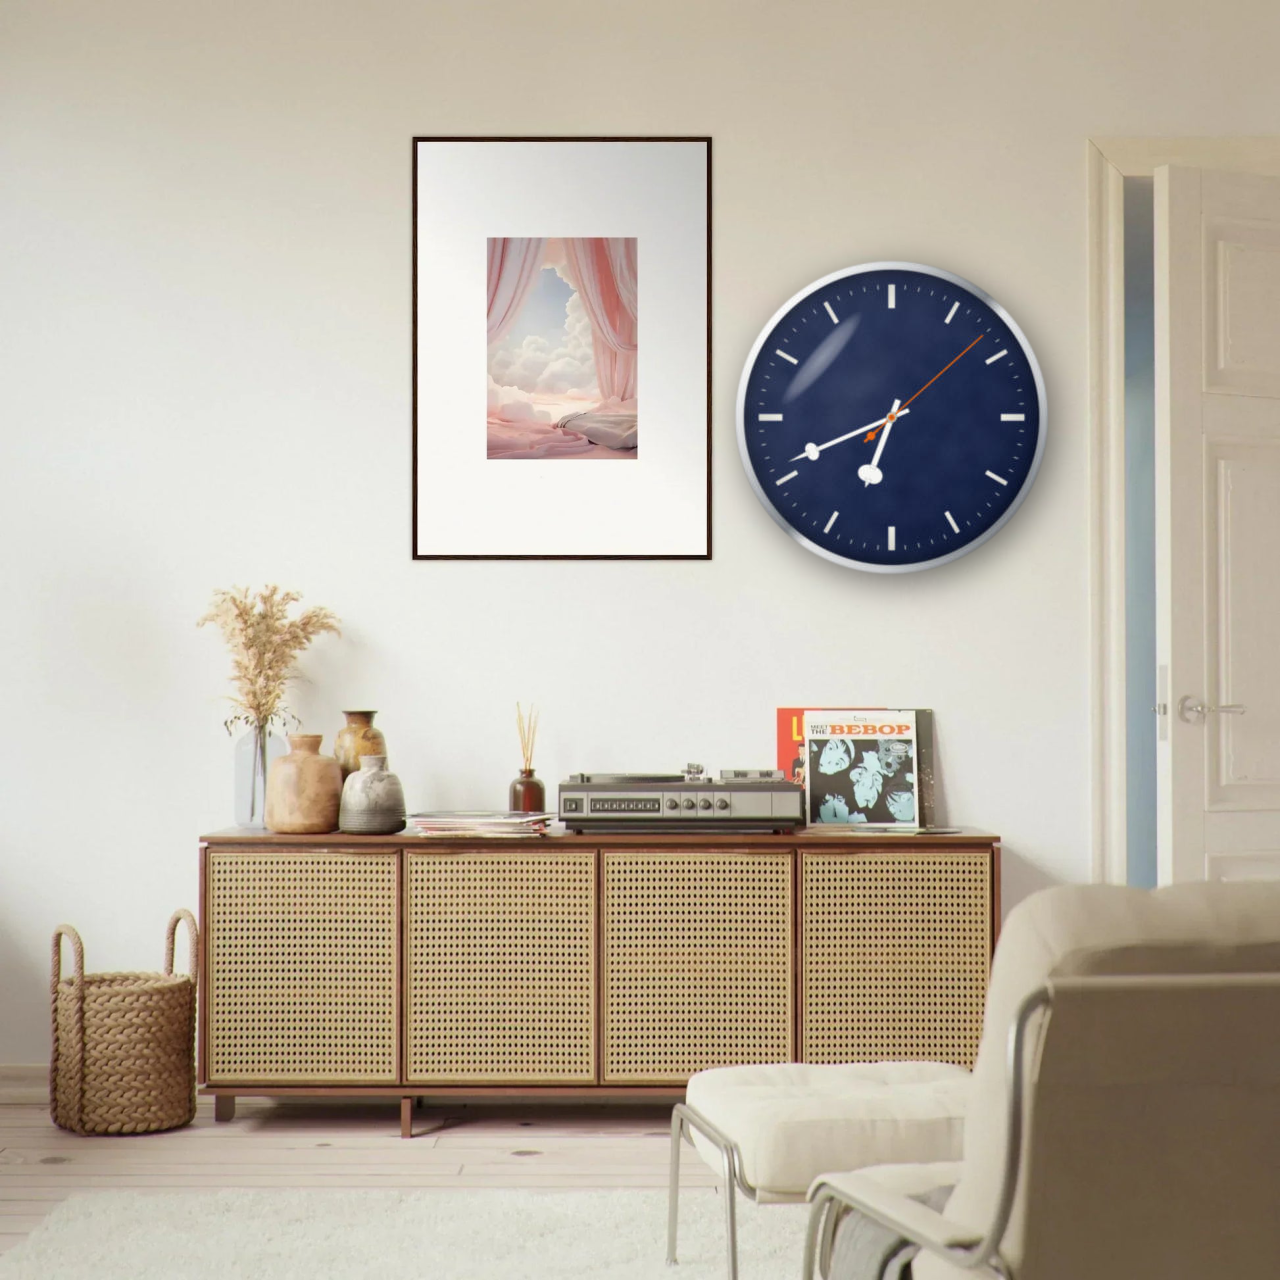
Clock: 6,41,08
